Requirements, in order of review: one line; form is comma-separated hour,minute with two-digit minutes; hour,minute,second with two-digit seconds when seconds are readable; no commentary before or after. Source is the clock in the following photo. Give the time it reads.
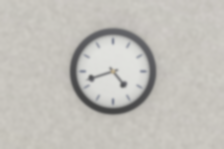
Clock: 4,42
